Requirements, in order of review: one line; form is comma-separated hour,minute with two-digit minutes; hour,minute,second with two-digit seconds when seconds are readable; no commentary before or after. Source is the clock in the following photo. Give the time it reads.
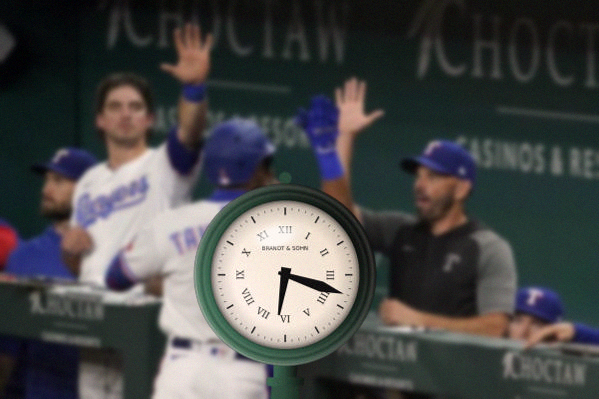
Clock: 6,18
